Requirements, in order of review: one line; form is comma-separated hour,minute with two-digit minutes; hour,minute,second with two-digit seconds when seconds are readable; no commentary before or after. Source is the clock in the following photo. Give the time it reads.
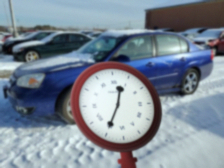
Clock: 12,35
